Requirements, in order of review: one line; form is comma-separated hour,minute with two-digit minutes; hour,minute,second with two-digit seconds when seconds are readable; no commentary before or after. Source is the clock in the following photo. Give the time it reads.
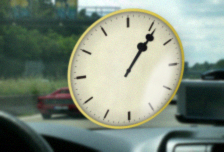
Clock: 1,06
